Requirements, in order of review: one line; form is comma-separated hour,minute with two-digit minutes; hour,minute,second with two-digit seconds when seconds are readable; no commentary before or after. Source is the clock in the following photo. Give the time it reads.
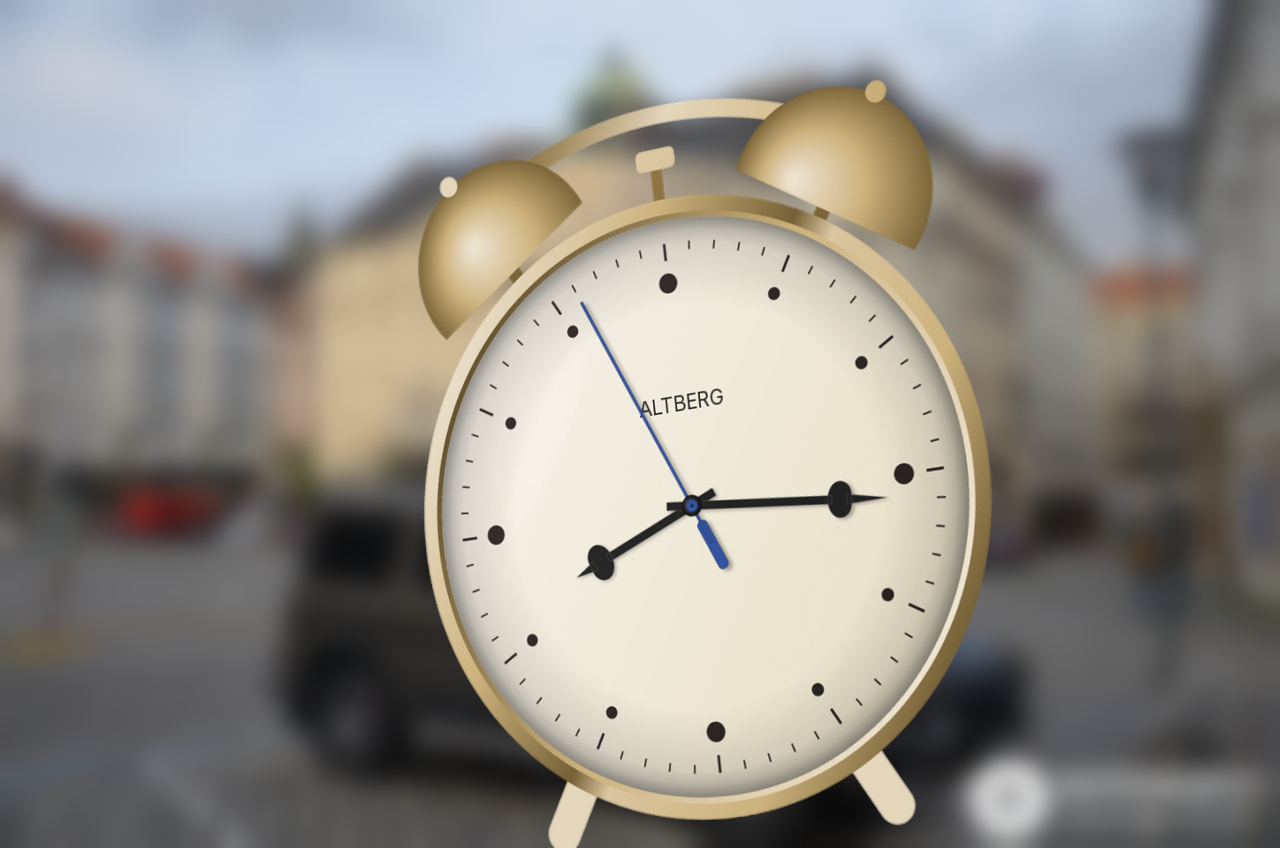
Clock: 8,15,56
